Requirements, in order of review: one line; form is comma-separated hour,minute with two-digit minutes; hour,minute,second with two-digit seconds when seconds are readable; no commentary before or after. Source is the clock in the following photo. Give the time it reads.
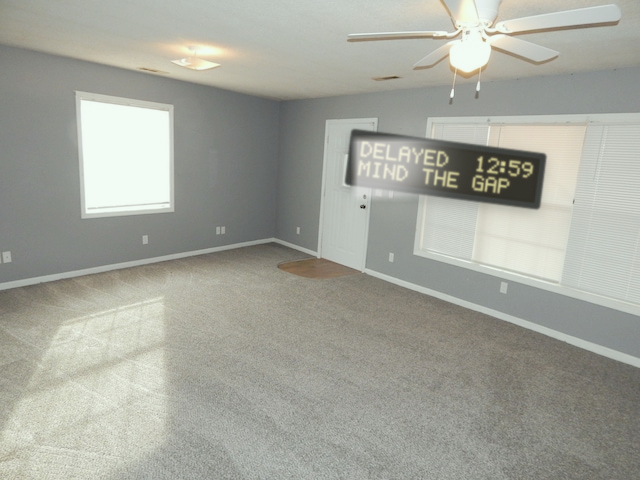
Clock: 12,59
